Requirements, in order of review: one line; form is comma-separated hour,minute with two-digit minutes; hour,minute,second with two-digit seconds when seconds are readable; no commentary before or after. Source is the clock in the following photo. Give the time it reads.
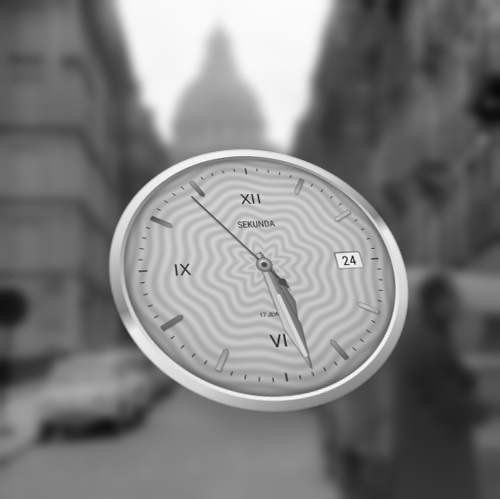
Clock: 5,27,54
